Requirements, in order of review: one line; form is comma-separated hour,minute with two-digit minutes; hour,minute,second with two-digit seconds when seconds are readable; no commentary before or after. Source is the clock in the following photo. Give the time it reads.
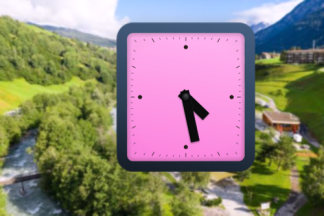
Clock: 4,28
